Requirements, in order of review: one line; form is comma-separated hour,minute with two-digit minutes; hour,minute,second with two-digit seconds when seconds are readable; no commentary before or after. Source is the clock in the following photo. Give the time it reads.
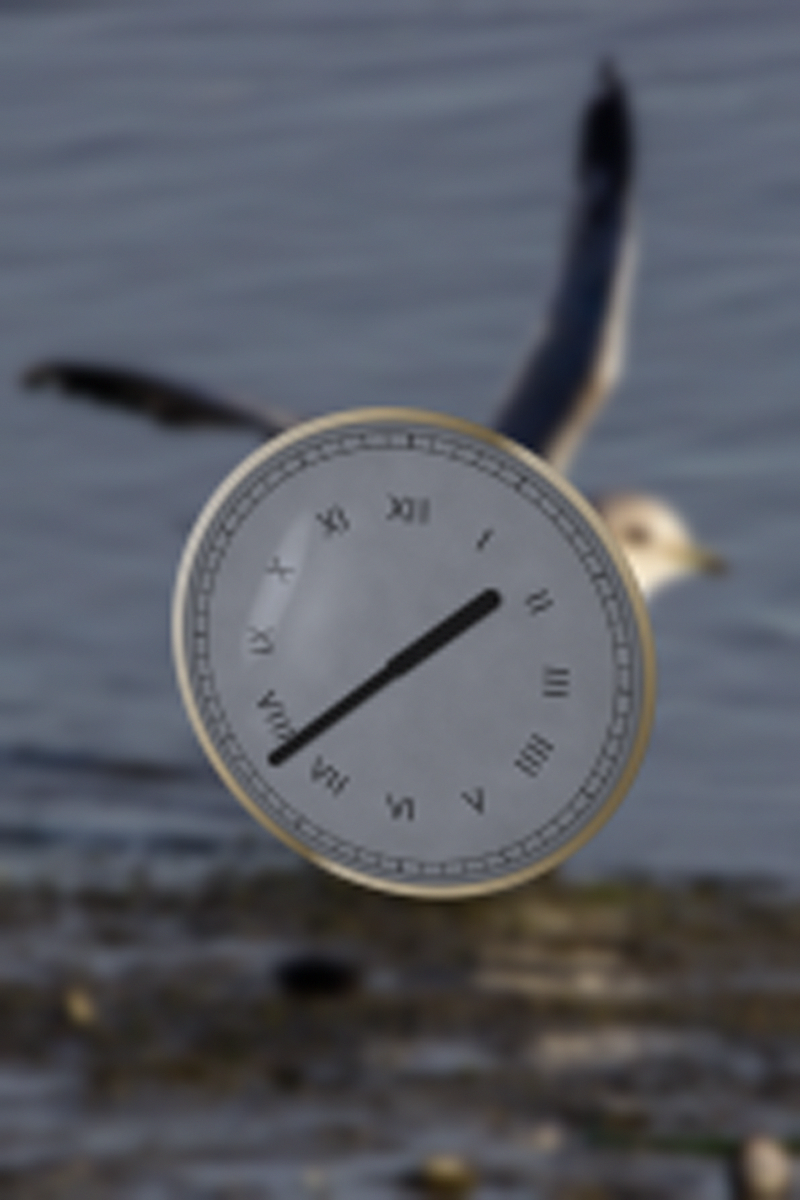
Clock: 1,38
